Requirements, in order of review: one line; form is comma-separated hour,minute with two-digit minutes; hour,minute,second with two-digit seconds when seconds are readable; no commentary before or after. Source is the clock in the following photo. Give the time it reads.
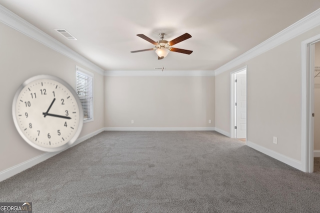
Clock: 1,17
